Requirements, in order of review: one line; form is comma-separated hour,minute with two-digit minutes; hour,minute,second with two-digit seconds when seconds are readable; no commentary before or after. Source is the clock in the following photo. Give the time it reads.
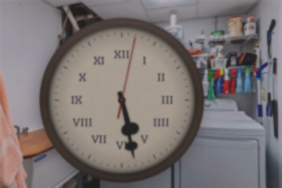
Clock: 5,28,02
